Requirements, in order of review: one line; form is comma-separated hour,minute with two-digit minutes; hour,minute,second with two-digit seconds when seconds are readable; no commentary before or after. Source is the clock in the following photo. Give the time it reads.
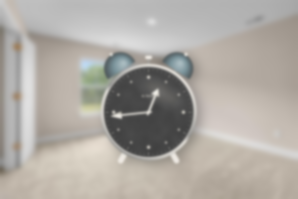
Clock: 12,44
